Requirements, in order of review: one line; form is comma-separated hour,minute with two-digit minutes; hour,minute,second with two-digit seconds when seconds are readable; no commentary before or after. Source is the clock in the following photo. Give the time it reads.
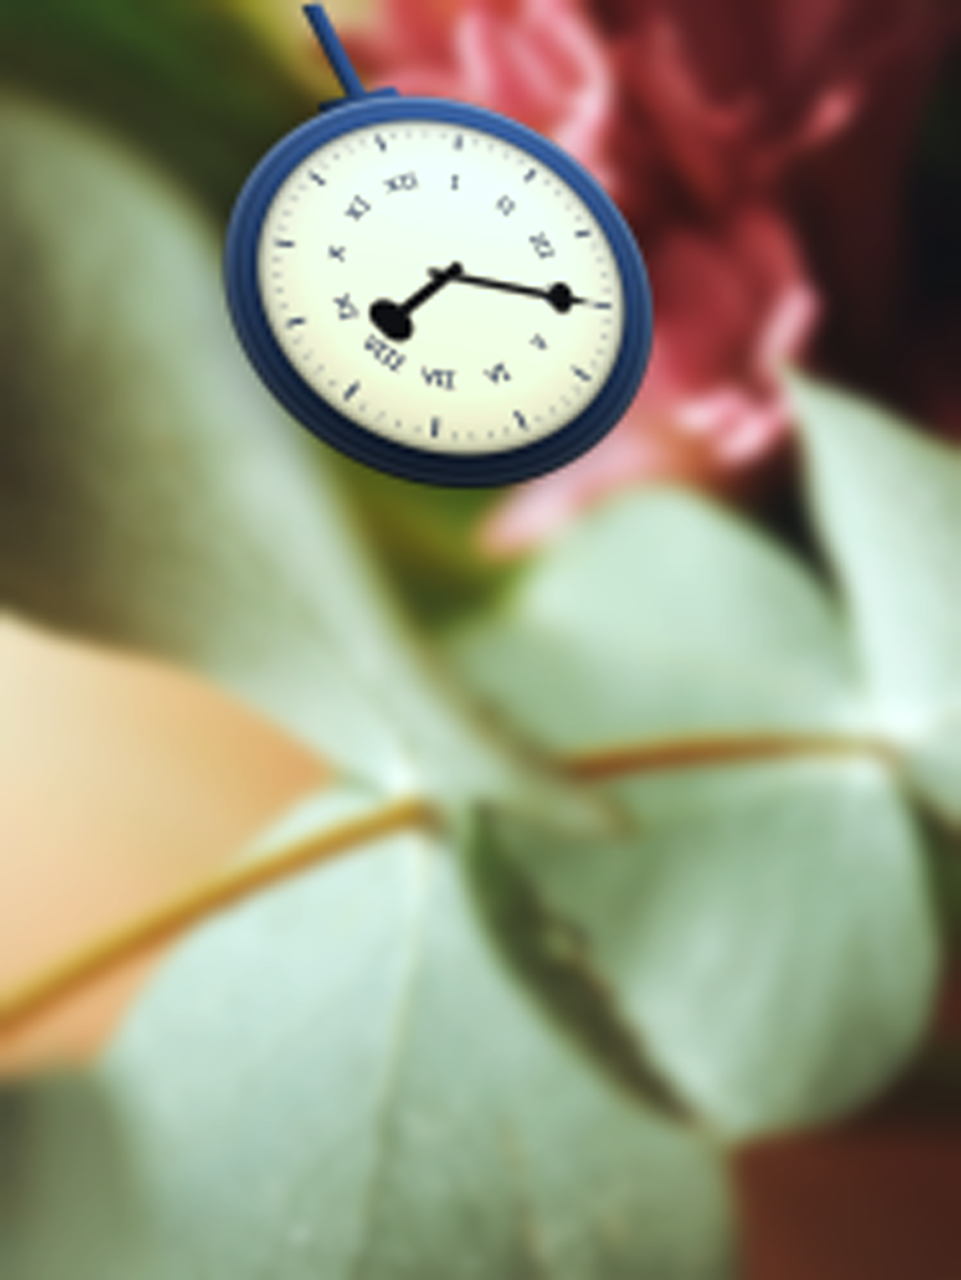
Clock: 8,20
